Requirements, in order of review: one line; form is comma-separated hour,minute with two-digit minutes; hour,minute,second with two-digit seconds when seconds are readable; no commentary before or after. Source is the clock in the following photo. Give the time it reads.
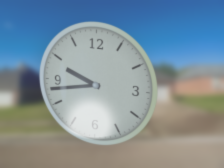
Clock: 9,43
